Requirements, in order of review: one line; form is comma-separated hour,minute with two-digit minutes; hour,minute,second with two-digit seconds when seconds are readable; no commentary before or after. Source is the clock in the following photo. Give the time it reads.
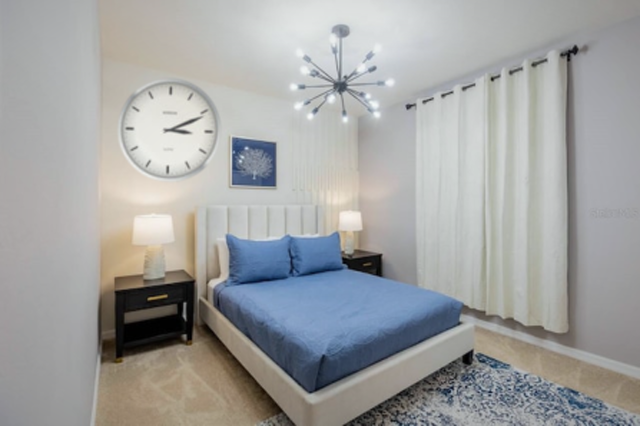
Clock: 3,11
